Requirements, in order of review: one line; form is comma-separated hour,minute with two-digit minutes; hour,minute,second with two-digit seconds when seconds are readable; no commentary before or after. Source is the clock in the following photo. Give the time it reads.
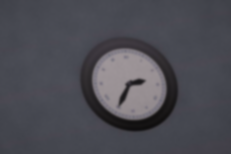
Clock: 2,35
